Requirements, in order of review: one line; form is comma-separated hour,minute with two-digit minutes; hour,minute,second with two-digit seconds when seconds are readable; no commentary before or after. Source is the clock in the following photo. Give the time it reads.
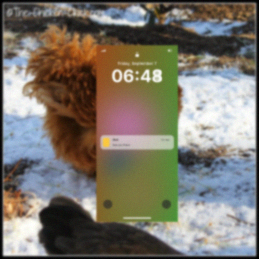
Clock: 6,48
